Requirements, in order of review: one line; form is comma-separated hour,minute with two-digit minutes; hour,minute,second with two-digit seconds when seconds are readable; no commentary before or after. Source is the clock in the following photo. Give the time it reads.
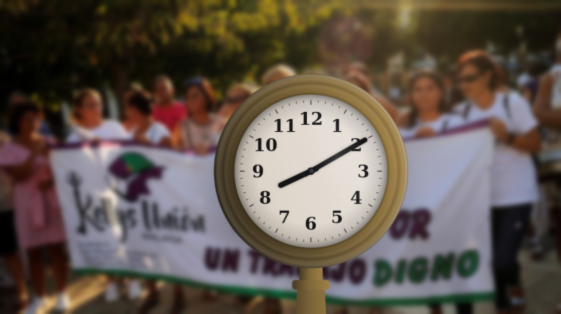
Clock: 8,10
